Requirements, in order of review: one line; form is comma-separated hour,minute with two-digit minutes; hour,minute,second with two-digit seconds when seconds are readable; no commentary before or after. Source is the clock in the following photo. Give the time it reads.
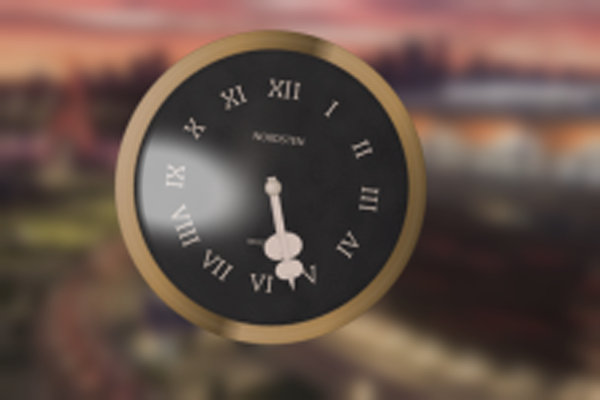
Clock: 5,27
